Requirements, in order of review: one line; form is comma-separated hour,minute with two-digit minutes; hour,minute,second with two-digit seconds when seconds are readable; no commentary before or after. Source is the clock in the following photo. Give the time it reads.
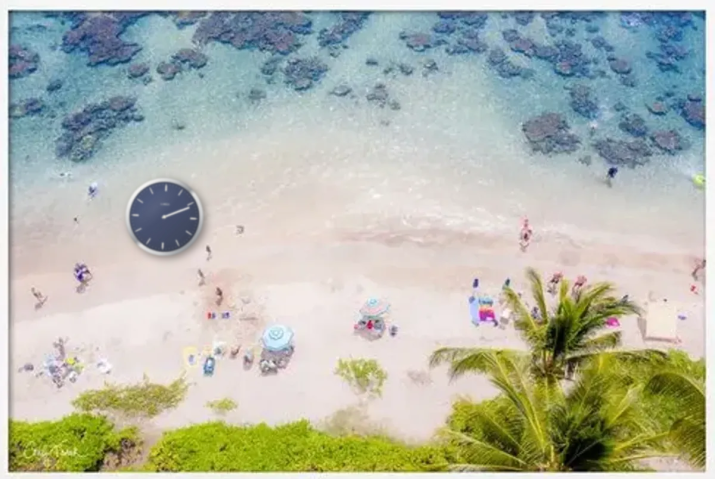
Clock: 2,11
